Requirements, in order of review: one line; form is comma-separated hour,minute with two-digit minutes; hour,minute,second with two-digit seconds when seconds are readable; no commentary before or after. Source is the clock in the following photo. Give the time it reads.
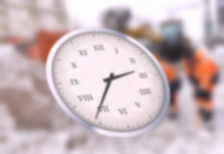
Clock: 2,36
